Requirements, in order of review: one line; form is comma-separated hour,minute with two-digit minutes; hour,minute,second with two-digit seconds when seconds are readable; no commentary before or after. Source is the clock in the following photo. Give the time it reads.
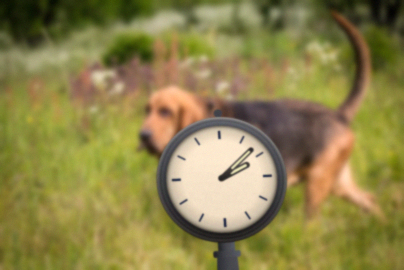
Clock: 2,08
